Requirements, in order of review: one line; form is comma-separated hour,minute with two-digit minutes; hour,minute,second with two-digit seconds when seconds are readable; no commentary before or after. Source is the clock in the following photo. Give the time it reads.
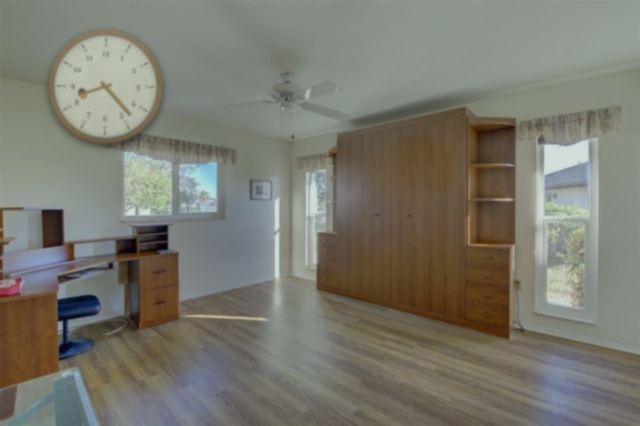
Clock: 8,23
